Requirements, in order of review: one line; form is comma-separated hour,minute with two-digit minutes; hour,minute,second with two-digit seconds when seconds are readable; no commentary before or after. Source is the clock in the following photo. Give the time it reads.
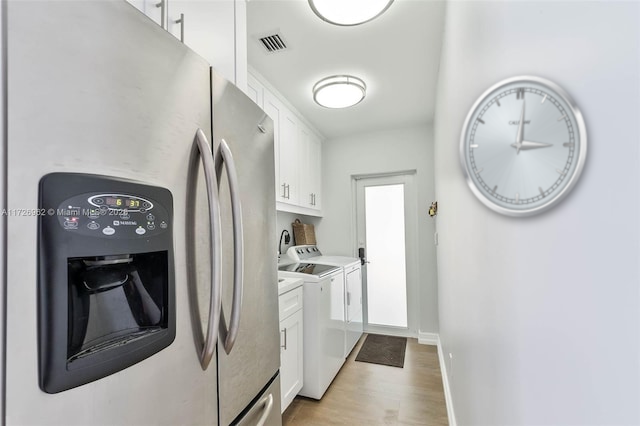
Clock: 3,01
